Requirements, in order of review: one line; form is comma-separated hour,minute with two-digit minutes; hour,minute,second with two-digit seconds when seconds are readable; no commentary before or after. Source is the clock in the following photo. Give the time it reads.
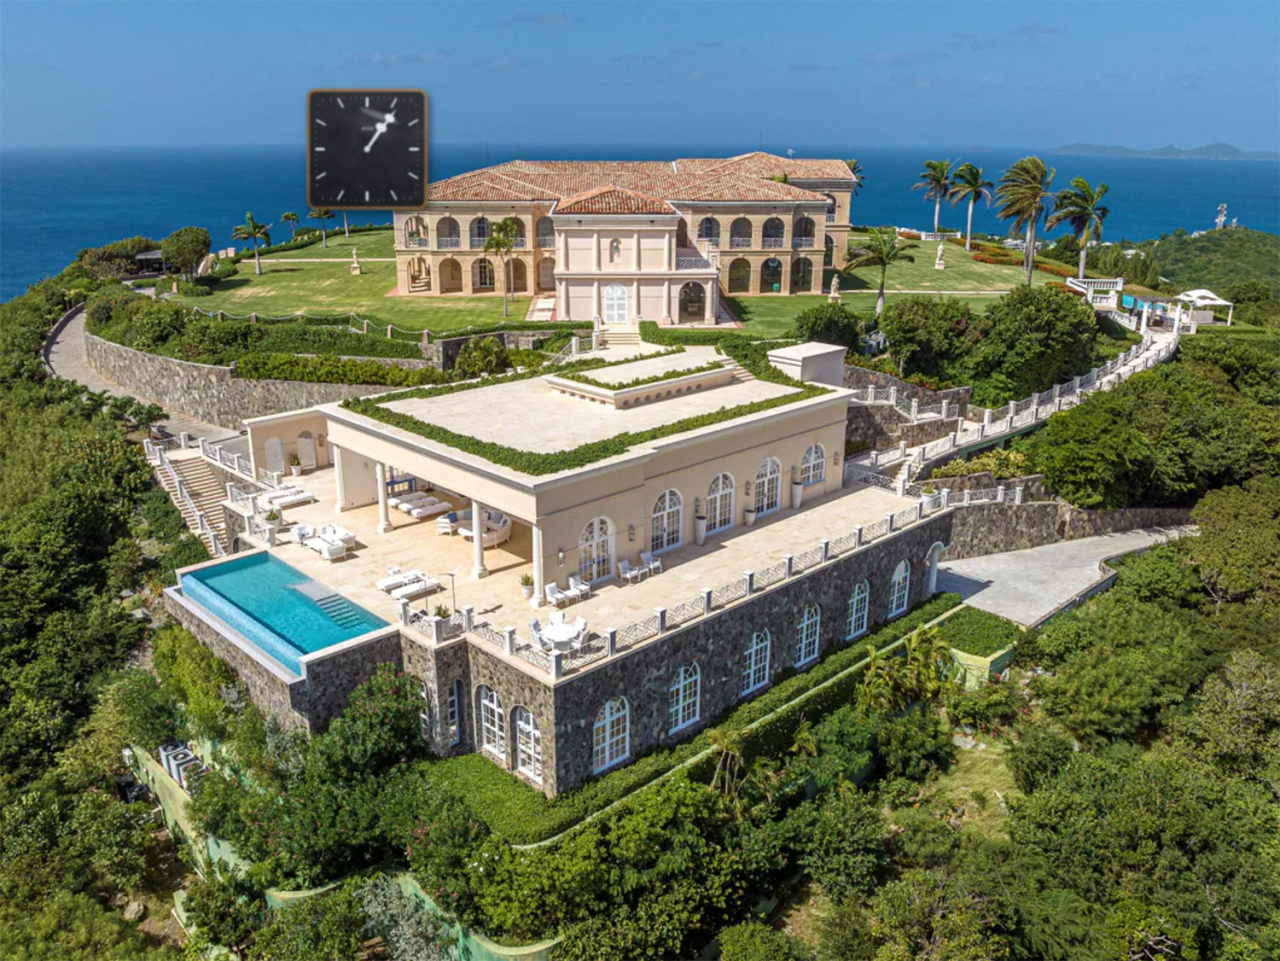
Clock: 1,06
